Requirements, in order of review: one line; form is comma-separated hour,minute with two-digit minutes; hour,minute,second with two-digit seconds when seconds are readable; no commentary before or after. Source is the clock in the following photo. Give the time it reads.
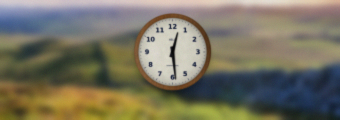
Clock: 12,29
